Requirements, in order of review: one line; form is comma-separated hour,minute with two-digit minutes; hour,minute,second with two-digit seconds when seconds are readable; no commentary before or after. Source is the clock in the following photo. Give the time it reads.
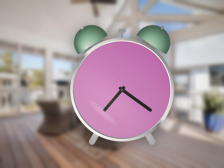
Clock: 7,21
